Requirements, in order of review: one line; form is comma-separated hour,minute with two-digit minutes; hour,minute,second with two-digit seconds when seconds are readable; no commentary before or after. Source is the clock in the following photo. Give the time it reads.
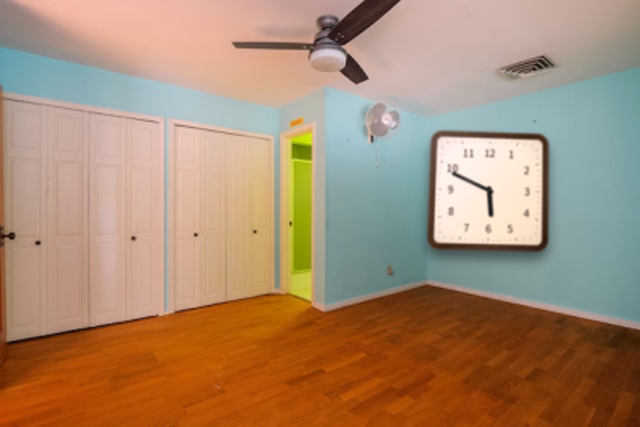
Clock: 5,49
